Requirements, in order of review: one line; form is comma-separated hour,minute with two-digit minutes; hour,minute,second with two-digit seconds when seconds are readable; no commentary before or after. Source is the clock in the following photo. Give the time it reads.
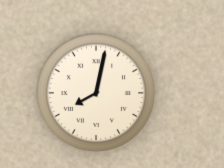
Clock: 8,02
